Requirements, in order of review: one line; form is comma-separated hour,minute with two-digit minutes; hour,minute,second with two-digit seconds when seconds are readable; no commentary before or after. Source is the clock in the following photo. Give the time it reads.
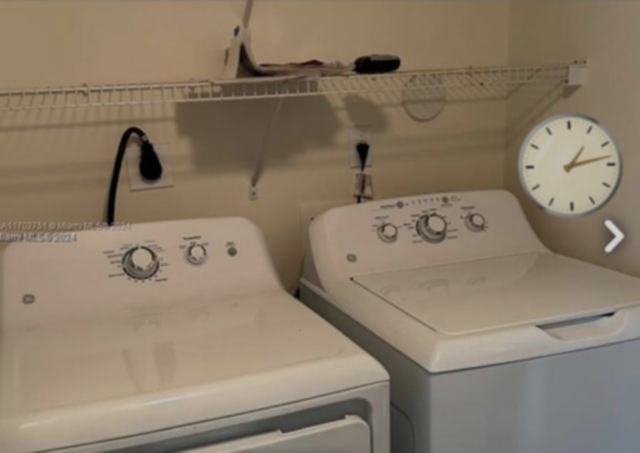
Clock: 1,13
